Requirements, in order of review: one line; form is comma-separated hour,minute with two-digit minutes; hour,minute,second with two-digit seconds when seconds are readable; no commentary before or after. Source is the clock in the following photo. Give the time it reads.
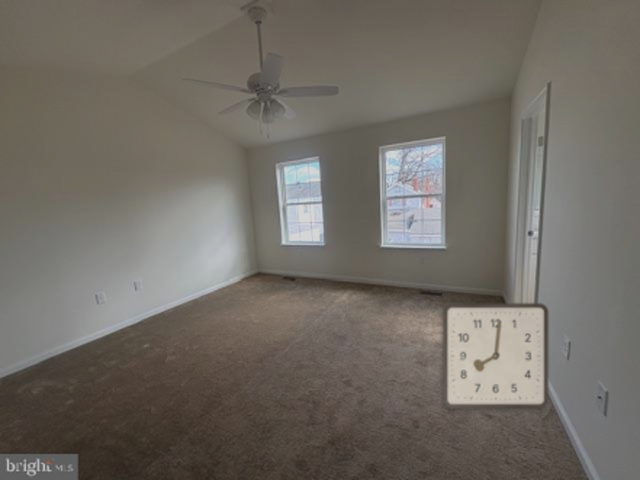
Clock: 8,01
